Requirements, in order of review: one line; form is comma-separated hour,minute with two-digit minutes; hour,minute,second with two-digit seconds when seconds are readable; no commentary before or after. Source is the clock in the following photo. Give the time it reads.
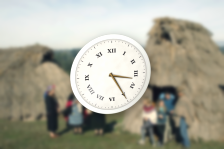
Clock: 3,25
